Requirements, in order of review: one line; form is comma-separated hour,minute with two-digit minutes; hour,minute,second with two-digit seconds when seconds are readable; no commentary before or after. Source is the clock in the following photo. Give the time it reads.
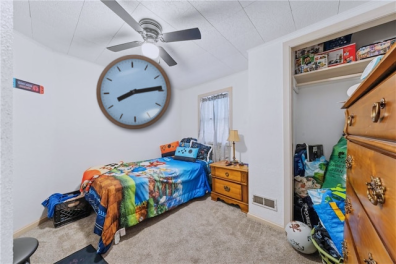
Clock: 8,14
